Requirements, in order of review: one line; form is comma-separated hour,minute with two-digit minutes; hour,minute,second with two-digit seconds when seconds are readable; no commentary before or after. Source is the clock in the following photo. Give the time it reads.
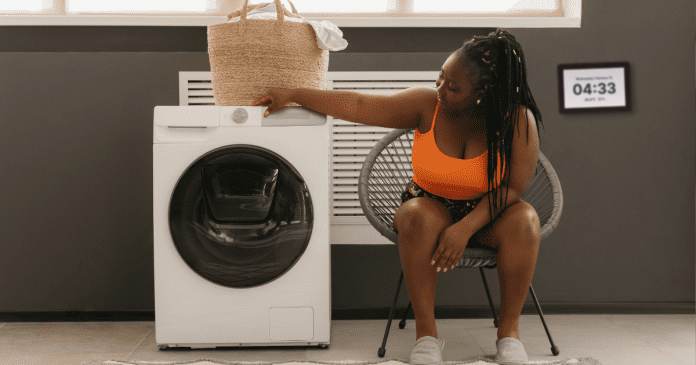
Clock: 4,33
